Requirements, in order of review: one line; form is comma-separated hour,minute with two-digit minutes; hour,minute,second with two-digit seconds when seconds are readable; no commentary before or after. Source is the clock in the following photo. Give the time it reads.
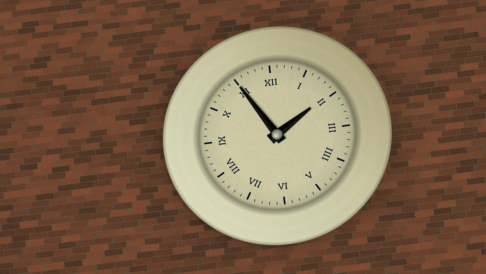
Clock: 1,55
